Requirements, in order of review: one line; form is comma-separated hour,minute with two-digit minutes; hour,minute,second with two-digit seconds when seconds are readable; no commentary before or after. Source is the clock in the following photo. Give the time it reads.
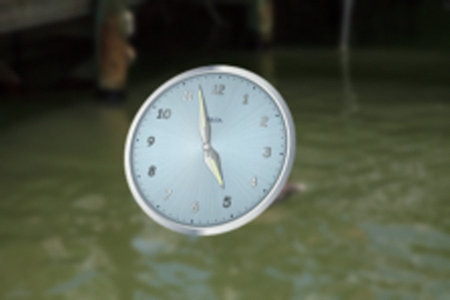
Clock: 4,57
